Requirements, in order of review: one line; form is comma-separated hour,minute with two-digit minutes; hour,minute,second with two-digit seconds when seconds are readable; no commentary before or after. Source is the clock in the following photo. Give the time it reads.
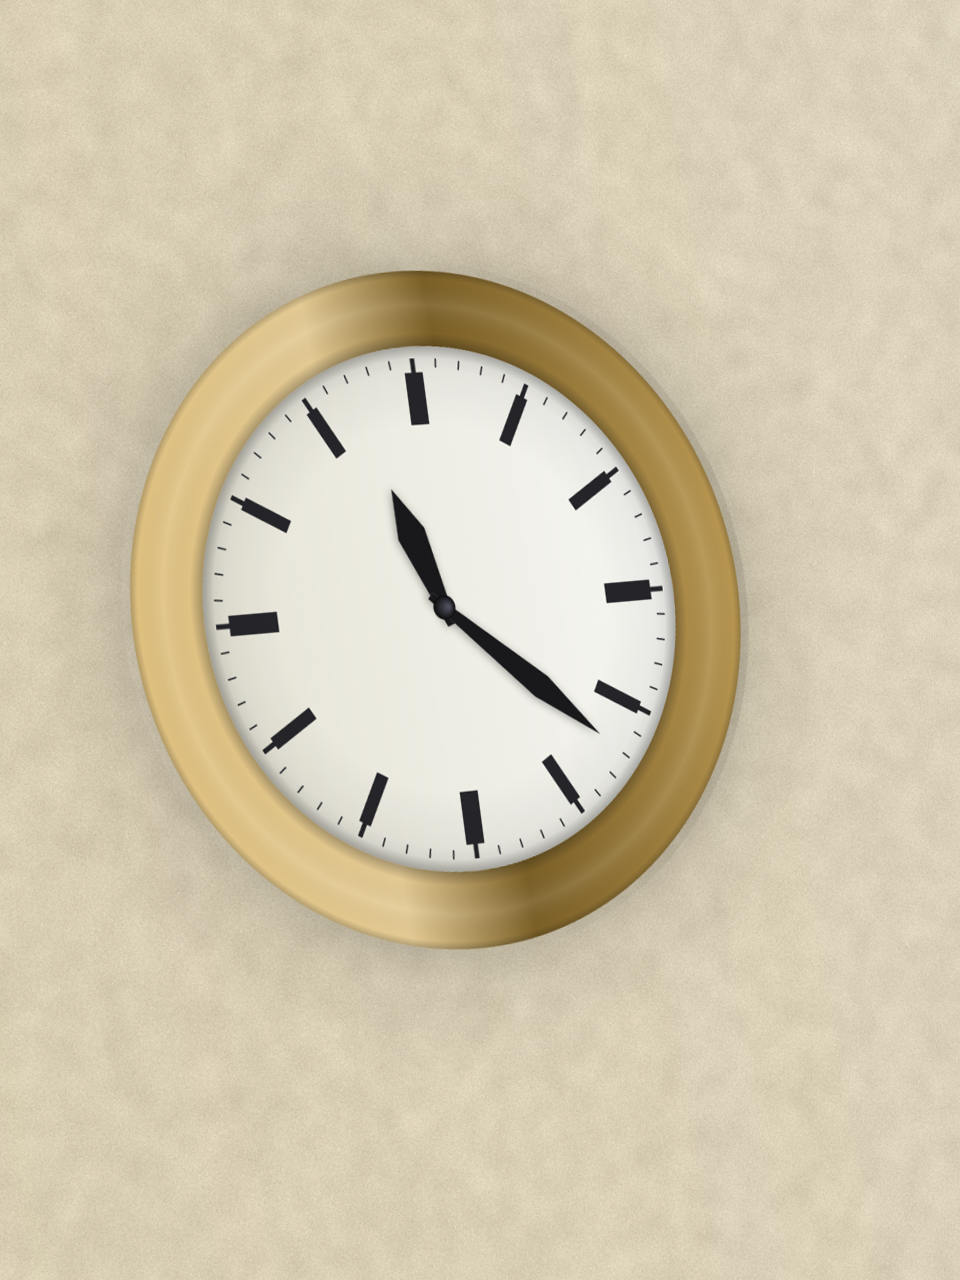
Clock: 11,22
